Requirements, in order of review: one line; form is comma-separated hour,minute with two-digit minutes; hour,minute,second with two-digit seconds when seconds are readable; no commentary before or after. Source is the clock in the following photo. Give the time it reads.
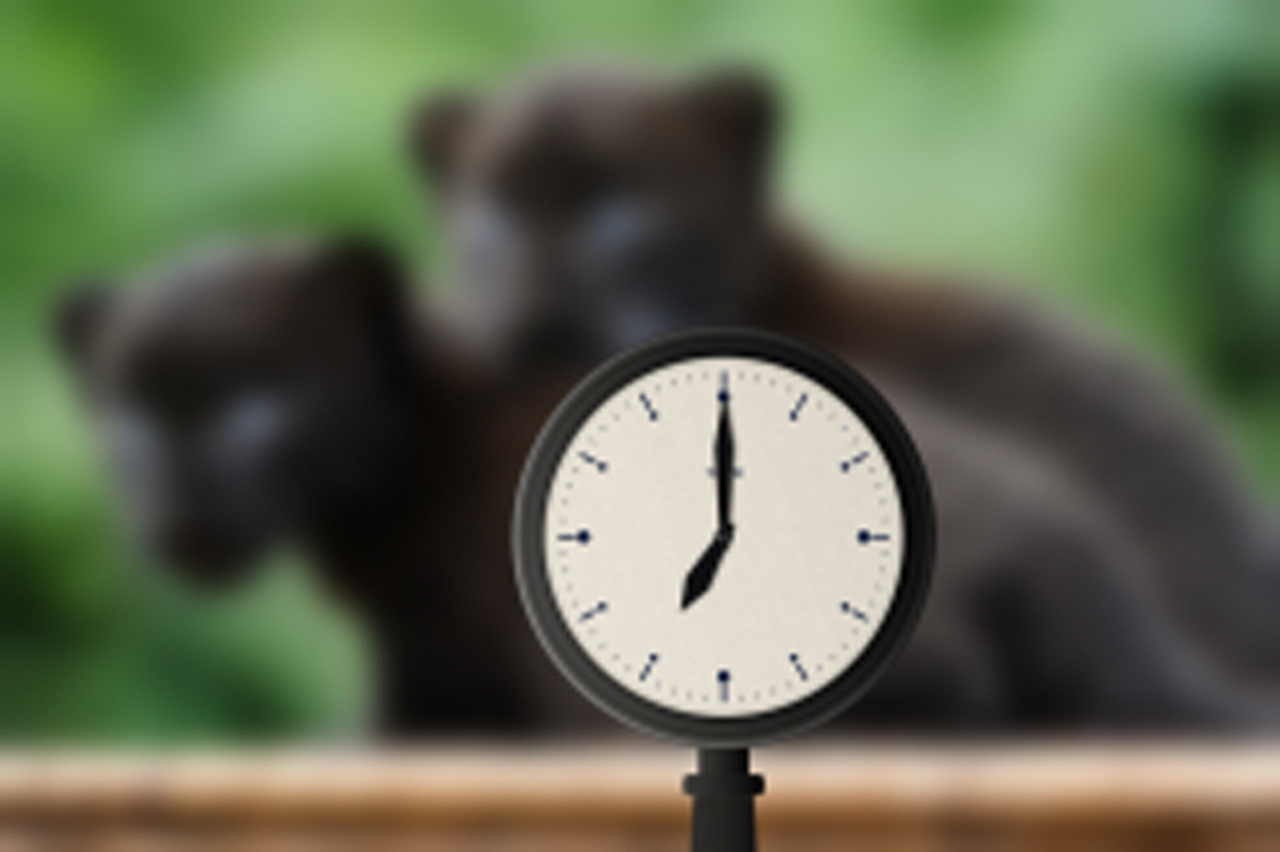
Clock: 7,00
